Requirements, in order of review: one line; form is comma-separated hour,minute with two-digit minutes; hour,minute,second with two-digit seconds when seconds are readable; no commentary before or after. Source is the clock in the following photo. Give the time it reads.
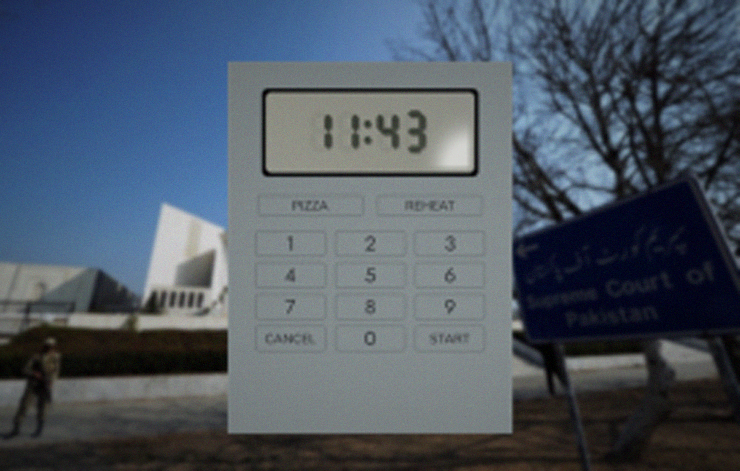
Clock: 11,43
